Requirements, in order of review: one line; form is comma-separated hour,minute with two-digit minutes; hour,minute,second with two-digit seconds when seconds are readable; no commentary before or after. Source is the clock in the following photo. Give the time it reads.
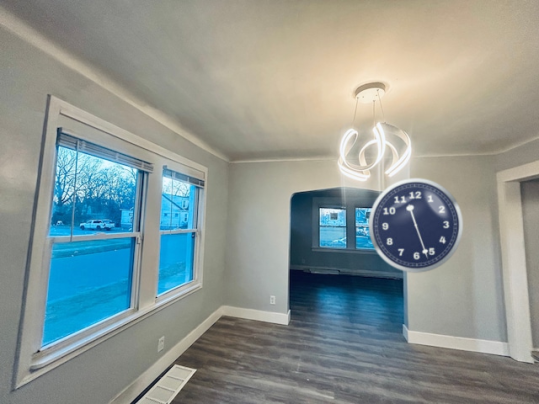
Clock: 11,27
